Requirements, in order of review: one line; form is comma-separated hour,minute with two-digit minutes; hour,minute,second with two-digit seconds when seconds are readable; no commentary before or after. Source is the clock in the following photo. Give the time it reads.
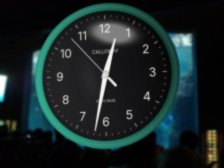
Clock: 12,31,53
